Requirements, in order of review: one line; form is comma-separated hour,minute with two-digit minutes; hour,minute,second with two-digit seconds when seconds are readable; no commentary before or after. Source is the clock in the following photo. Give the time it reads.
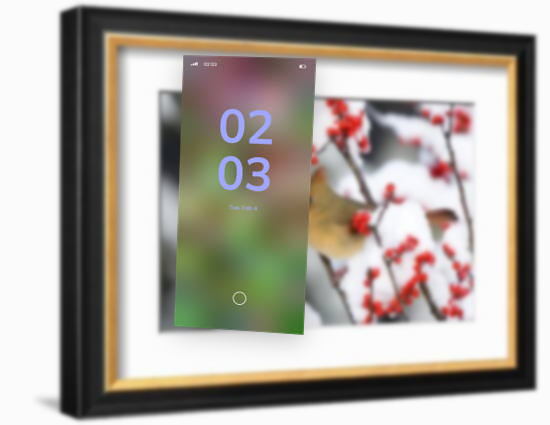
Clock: 2,03
